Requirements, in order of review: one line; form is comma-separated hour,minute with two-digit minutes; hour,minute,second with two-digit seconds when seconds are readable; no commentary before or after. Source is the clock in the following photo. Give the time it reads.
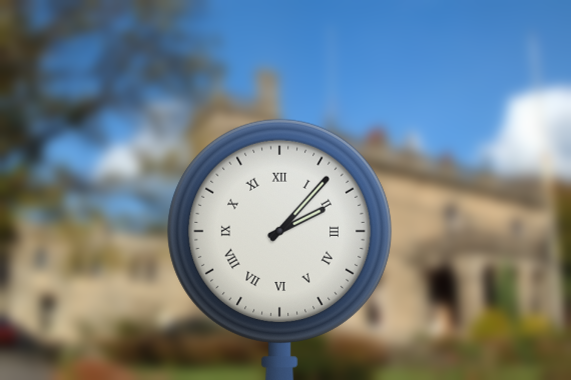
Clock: 2,07
